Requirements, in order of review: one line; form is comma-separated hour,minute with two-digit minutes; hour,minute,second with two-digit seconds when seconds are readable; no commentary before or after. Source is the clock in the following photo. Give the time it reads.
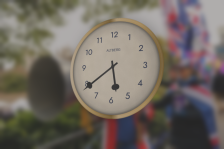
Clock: 5,39
